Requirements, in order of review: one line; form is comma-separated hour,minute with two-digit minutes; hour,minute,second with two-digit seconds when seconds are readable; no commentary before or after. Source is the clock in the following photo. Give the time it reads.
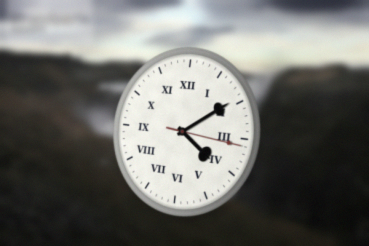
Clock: 4,09,16
